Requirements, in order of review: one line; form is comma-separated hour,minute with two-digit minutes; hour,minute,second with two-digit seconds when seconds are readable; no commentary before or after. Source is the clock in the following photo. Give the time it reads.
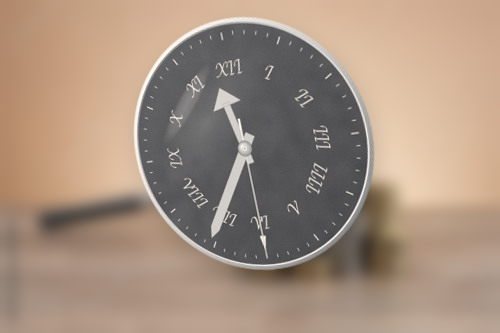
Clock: 11,35,30
